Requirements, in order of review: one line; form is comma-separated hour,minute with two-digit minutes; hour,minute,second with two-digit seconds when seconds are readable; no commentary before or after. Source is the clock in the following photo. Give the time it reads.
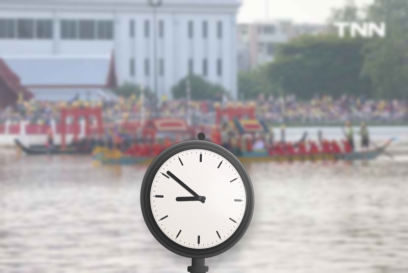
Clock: 8,51
